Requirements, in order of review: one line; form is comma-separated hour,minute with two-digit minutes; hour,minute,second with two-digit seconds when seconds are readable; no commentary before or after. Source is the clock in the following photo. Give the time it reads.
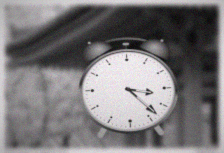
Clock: 3,23
